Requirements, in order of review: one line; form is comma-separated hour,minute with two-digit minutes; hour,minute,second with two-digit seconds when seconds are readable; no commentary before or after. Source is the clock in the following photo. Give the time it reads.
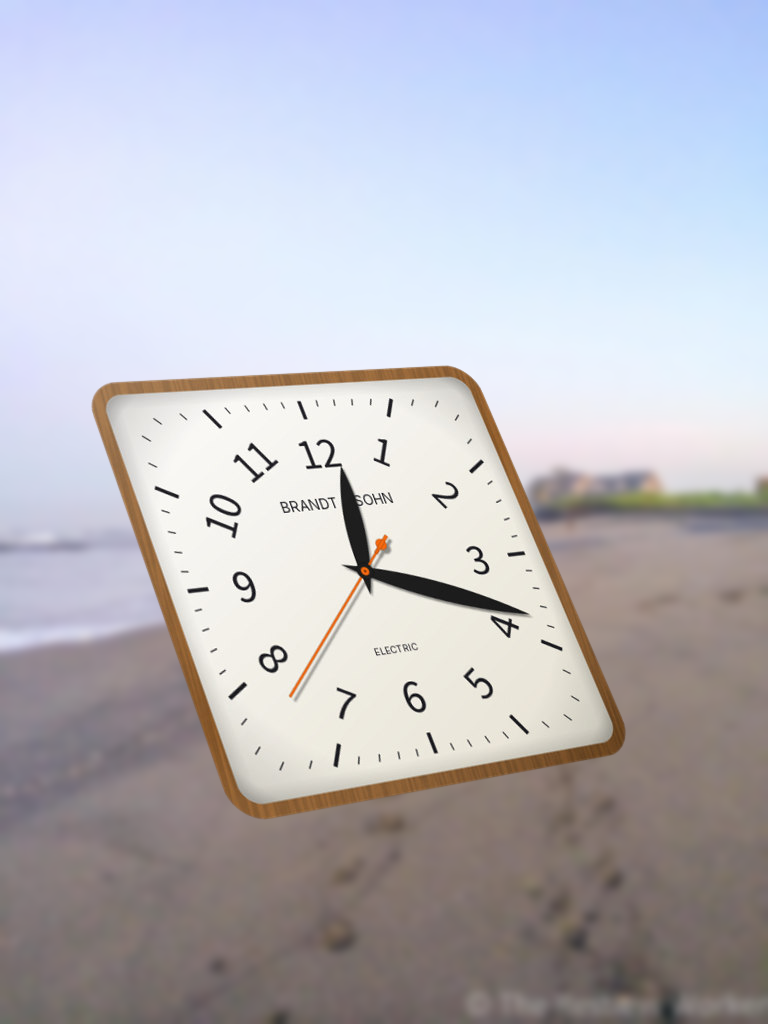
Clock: 12,18,38
